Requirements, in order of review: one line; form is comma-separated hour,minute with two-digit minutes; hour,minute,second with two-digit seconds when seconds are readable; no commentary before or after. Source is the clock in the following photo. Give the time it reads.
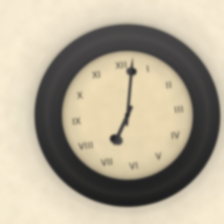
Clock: 7,02
